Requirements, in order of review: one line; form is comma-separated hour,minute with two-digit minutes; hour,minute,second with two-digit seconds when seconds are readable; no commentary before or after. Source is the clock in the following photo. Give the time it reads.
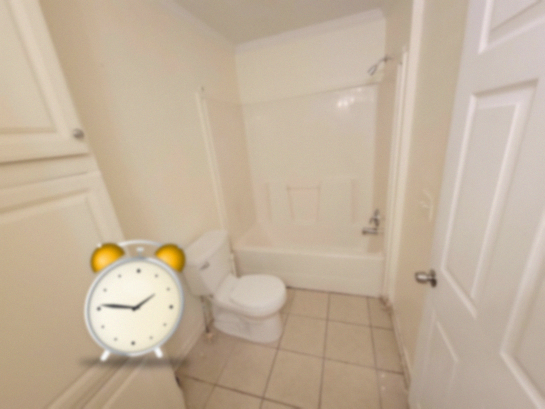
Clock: 1,46
